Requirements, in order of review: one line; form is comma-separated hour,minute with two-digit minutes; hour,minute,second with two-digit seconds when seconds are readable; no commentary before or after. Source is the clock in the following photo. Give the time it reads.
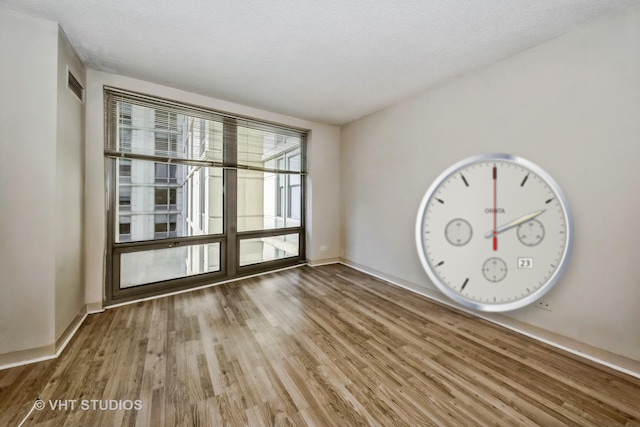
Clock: 2,11
